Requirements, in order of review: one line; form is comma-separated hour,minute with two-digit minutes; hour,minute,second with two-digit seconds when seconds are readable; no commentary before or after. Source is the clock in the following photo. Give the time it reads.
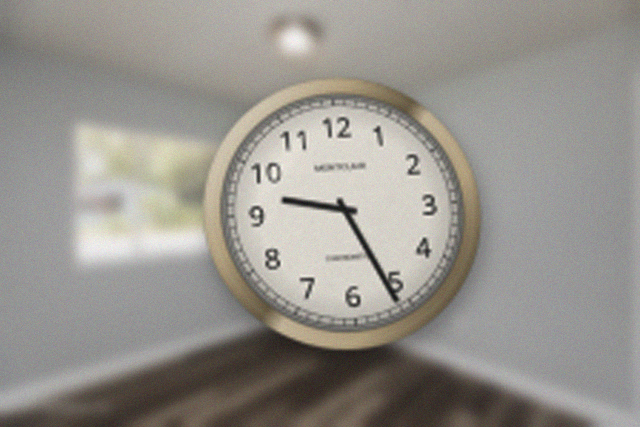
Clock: 9,26
